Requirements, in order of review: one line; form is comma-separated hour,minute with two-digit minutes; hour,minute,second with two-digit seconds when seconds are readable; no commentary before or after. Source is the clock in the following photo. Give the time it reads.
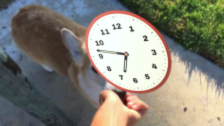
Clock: 6,47
